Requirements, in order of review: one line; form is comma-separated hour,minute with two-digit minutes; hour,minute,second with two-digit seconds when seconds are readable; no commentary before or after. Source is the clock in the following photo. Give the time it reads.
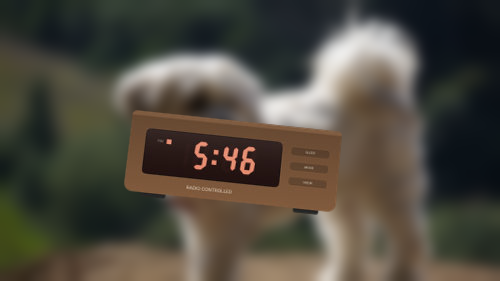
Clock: 5,46
